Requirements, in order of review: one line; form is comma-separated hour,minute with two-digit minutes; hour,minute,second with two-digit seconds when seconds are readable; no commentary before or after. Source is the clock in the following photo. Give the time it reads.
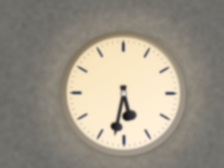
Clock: 5,32
